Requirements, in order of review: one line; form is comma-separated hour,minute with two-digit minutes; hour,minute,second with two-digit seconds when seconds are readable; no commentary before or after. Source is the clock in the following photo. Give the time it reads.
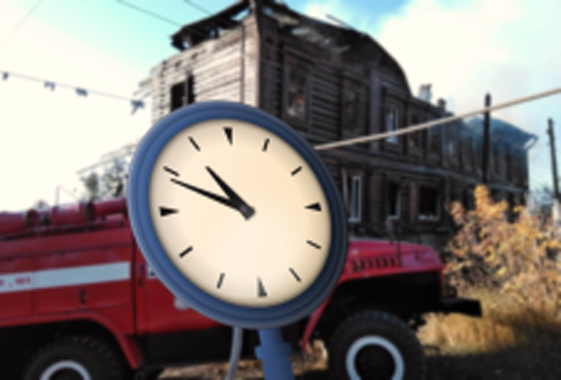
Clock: 10,49
